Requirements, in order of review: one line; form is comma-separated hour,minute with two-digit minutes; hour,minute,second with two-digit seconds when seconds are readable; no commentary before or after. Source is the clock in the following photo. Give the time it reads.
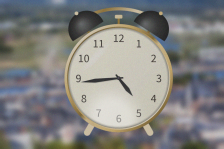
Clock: 4,44
